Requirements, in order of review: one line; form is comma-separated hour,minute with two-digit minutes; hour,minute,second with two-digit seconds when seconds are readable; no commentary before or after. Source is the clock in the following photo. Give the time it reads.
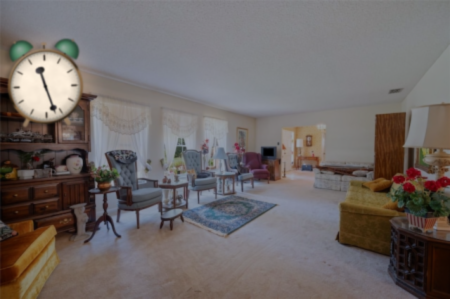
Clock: 11,27
